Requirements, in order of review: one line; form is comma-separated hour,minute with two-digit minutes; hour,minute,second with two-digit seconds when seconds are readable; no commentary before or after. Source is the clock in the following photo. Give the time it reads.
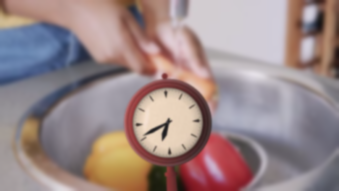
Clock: 6,41
